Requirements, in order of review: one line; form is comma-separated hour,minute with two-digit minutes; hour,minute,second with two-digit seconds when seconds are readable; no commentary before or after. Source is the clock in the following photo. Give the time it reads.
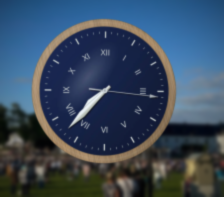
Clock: 7,37,16
